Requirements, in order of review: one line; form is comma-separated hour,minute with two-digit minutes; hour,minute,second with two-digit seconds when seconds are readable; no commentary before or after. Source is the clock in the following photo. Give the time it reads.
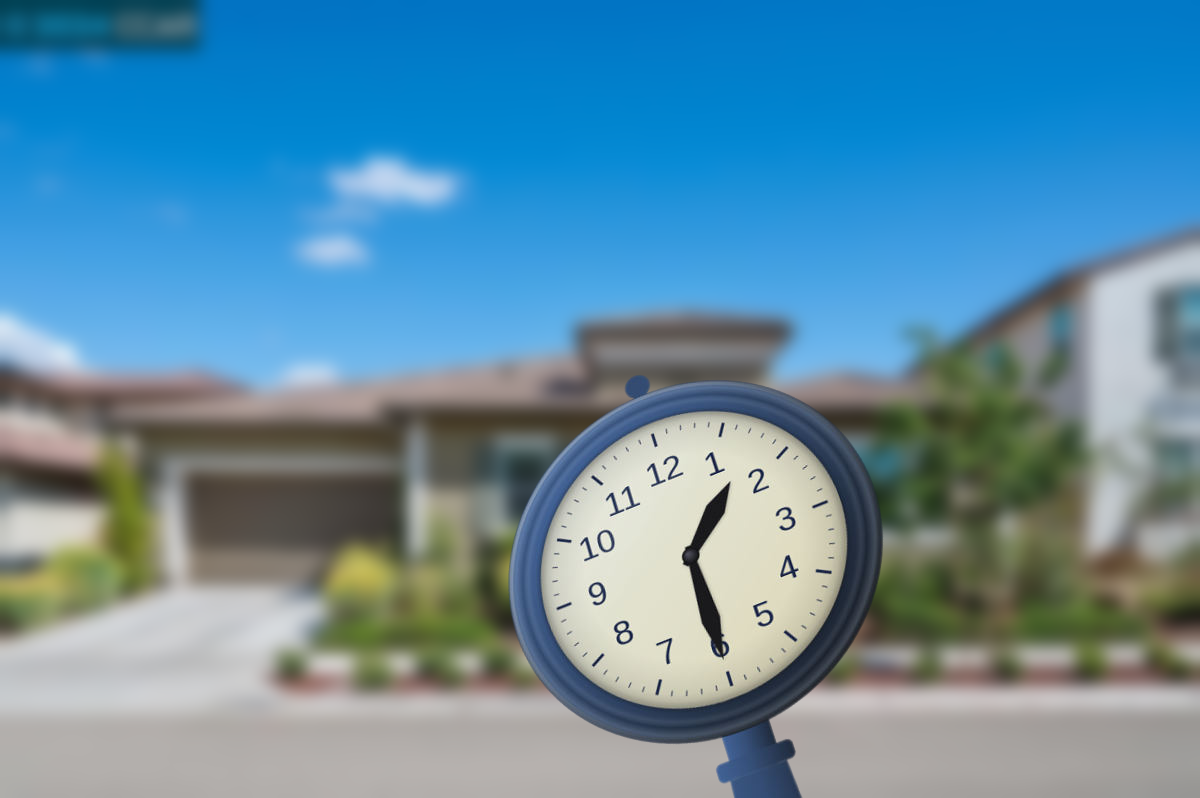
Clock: 1,30
